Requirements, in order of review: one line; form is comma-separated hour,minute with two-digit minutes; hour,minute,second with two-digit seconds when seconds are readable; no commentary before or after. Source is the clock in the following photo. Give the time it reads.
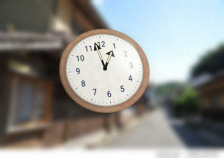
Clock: 12,58
